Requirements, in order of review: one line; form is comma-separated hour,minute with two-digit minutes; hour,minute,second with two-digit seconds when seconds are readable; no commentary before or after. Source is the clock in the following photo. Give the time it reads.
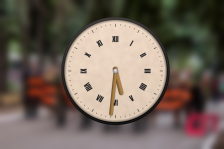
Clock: 5,31
